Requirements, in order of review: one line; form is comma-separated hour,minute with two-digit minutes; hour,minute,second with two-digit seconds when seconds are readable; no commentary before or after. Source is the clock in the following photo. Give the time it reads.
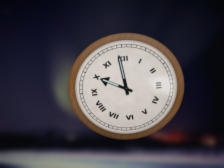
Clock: 9,59
